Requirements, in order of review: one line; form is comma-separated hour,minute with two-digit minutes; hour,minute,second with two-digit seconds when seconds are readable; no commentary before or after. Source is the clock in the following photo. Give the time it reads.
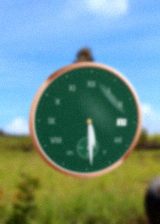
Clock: 5,29
